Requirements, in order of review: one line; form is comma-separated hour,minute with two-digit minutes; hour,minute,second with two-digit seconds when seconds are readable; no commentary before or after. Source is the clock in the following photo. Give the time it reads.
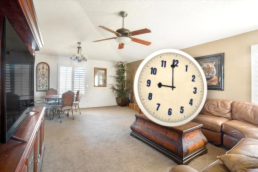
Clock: 8,59
